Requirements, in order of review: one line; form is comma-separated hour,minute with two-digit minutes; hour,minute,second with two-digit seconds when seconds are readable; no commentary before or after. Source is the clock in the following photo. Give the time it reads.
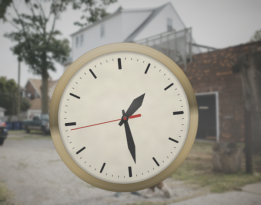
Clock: 1,28,44
